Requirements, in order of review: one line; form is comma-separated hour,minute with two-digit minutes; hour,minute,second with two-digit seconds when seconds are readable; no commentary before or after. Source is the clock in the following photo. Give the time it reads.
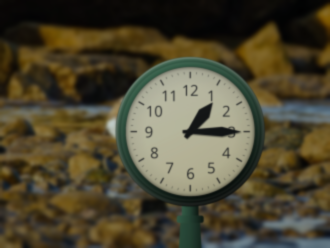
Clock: 1,15
